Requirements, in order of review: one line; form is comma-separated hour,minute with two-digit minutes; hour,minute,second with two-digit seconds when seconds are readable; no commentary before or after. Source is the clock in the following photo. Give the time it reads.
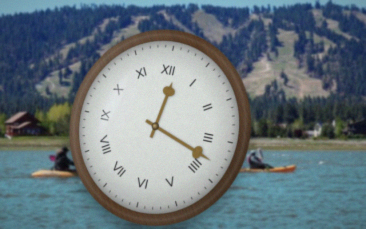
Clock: 12,18
